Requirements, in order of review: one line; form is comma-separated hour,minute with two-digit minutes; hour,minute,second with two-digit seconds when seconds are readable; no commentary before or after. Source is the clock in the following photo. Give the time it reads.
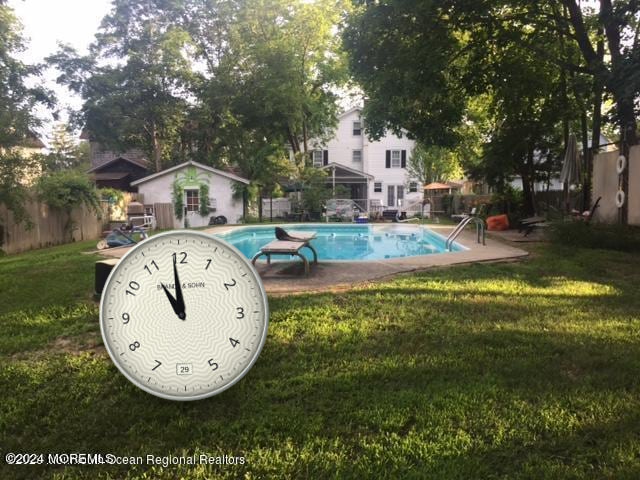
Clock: 10,59
